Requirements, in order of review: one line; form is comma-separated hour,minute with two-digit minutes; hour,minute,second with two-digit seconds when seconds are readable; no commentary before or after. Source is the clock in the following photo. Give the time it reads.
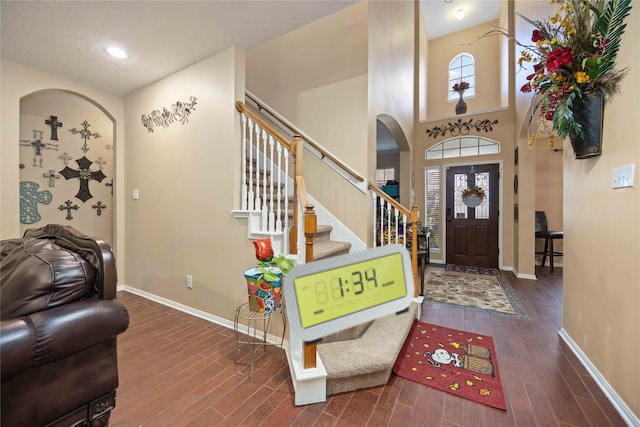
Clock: 1,34
